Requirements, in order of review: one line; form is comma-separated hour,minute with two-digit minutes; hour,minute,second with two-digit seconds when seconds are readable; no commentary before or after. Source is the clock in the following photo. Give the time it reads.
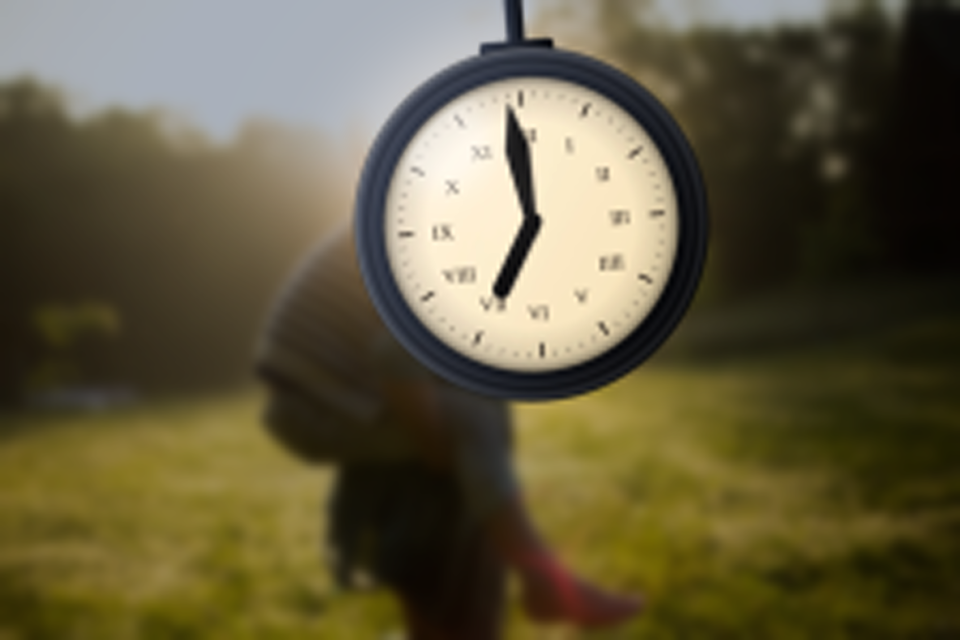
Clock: 6,59
